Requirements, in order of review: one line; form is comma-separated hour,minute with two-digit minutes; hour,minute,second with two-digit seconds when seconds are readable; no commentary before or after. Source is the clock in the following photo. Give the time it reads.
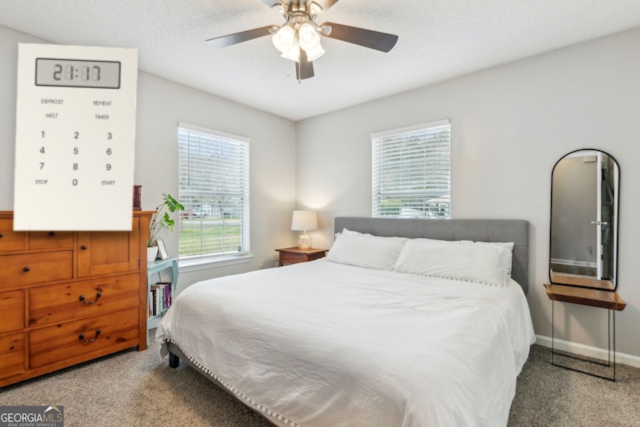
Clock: 21,17
